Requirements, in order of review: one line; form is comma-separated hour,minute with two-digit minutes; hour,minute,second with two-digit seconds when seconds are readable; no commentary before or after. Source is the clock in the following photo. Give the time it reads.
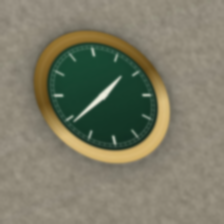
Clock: 1,39
